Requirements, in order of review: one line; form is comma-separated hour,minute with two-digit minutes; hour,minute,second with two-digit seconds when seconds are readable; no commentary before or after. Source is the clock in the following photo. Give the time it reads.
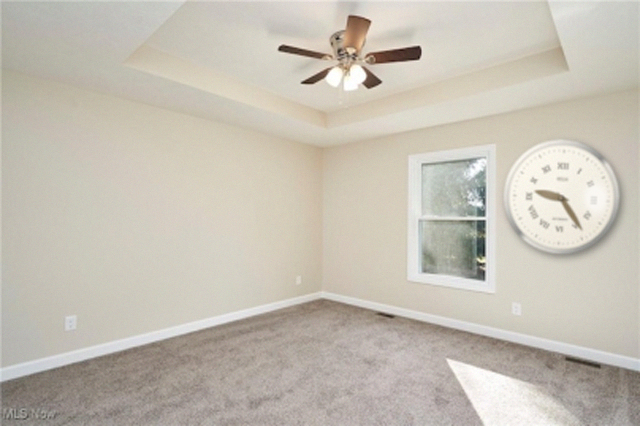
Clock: 9,24
